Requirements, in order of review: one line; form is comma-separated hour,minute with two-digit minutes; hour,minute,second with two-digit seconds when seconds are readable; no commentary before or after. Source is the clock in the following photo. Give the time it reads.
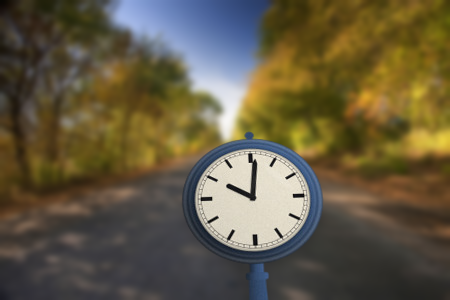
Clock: 10,01
